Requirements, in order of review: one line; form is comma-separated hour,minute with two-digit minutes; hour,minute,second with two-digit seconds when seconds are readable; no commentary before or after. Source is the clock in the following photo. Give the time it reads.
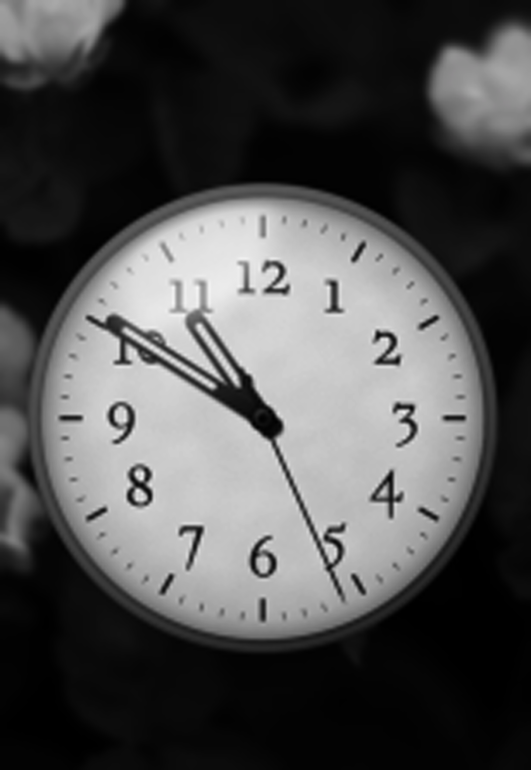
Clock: 10,50,26
